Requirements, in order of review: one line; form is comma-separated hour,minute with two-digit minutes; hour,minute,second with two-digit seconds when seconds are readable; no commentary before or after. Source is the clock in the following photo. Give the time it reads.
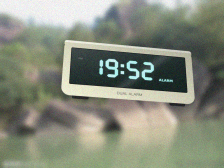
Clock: 19,52
